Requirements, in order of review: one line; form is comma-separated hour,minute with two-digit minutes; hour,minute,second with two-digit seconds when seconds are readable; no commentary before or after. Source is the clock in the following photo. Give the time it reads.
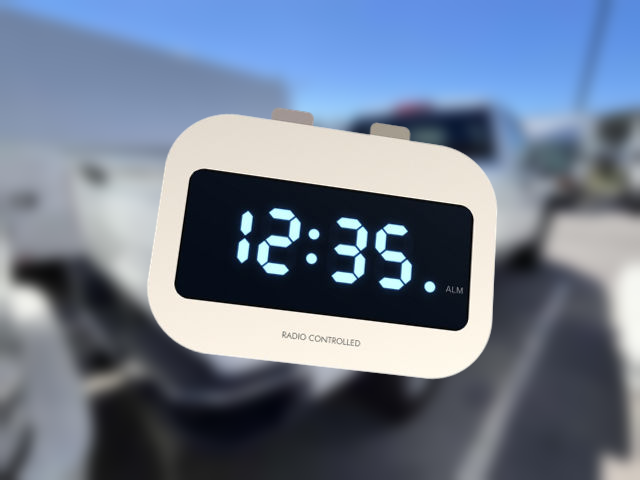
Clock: 12,35
